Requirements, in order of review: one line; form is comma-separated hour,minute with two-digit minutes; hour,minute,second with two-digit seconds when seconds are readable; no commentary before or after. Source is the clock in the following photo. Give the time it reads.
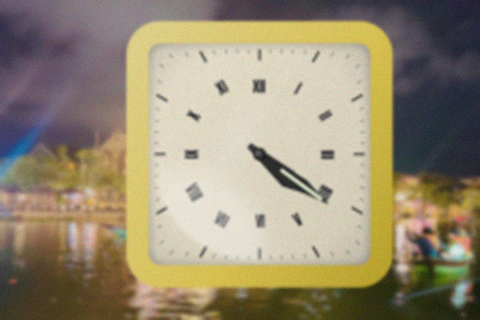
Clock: 4,21
